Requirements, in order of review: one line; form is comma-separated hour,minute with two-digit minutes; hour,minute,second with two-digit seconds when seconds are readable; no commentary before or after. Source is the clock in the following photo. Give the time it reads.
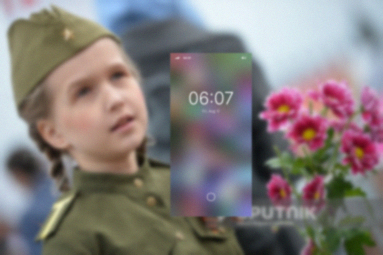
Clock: 6,07
